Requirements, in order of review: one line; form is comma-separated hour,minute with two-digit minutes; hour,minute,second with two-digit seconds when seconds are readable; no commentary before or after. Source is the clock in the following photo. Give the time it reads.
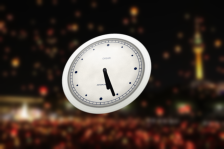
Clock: 5,26
